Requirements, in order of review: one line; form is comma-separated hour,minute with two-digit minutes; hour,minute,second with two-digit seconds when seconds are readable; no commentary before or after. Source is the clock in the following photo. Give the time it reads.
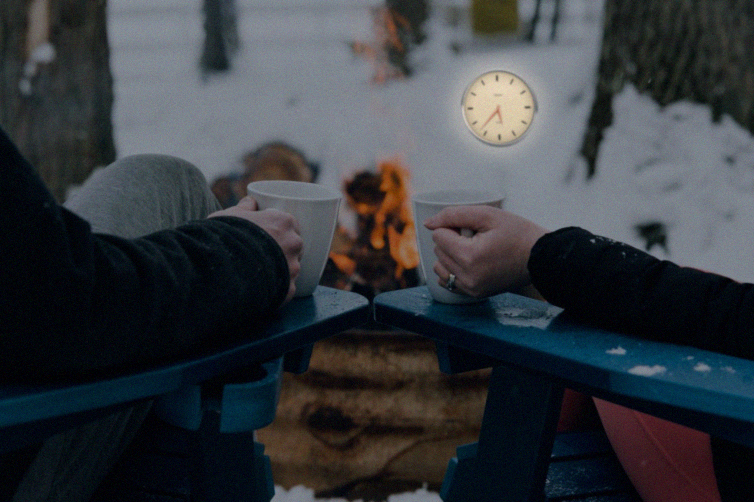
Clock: 5,37
